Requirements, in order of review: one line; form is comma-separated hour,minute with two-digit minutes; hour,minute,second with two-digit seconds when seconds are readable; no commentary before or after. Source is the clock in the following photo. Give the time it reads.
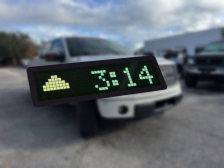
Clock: 3,14
